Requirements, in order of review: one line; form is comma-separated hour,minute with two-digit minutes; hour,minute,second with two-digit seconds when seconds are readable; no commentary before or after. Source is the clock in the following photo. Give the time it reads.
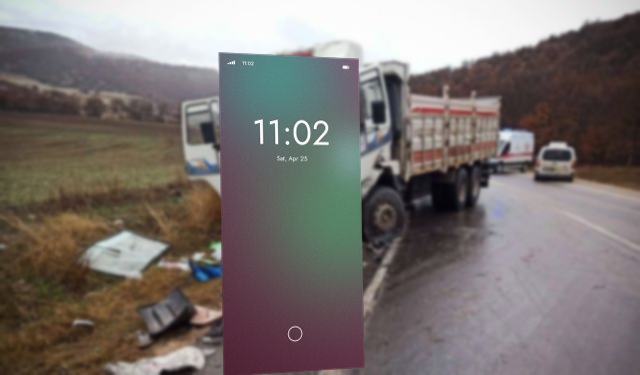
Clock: 11,02
